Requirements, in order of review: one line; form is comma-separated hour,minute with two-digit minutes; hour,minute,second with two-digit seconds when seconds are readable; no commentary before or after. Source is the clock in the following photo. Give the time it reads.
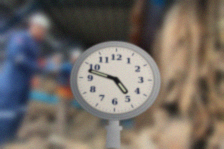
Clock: 4,48
